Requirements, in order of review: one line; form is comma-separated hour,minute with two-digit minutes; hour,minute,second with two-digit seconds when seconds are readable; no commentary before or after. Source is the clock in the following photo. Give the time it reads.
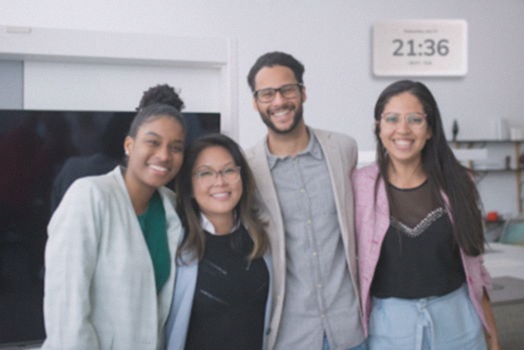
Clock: 21,36
